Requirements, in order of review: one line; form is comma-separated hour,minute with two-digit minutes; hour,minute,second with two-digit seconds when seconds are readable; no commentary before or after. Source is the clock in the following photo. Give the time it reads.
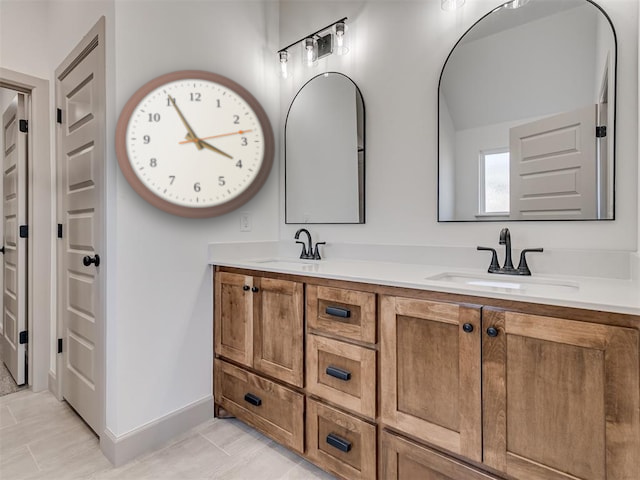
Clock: 3,55,13
